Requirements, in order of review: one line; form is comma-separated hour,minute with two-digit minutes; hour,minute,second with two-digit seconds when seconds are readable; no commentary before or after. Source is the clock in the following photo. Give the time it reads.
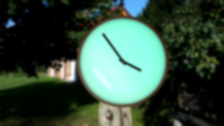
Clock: 3,54
